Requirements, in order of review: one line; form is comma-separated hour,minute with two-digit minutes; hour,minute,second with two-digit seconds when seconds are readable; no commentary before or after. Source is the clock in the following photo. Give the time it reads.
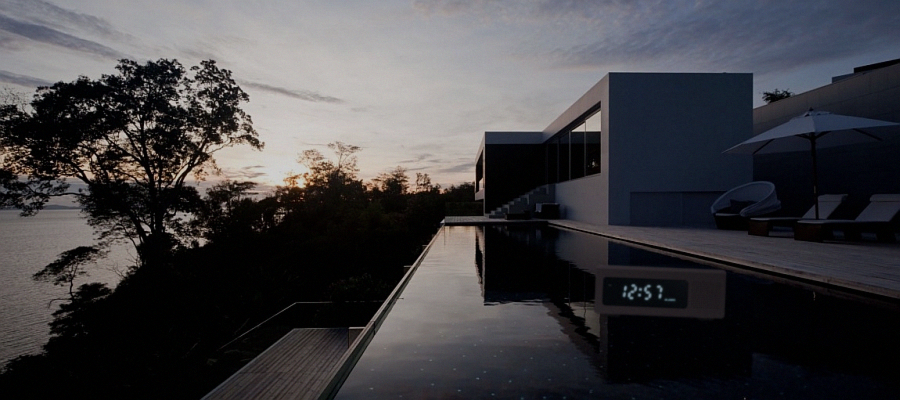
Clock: 12,57
